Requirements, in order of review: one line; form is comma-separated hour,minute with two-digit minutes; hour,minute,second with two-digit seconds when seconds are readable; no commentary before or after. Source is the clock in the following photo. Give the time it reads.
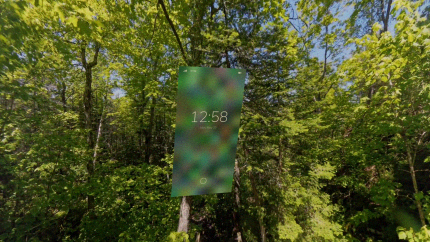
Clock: 12,58
